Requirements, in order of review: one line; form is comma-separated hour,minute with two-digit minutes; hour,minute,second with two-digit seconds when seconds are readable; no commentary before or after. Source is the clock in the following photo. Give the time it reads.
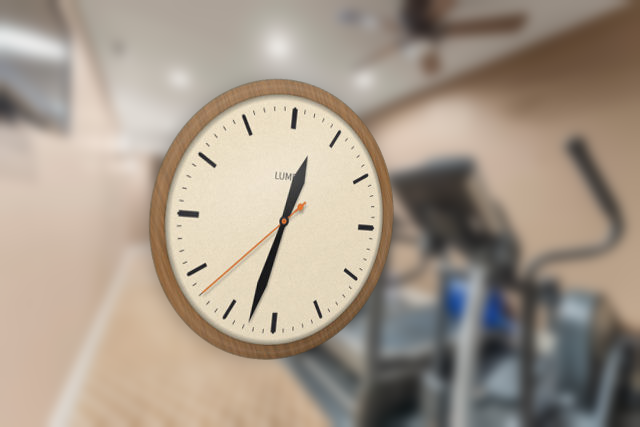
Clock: 12,32,38
